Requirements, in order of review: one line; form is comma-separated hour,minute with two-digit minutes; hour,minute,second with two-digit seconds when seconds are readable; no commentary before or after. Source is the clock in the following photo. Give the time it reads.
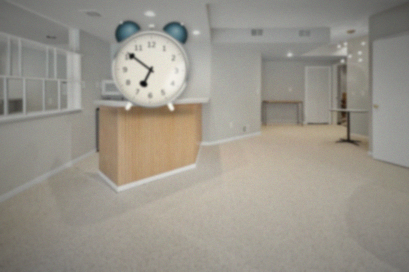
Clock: 6,51
